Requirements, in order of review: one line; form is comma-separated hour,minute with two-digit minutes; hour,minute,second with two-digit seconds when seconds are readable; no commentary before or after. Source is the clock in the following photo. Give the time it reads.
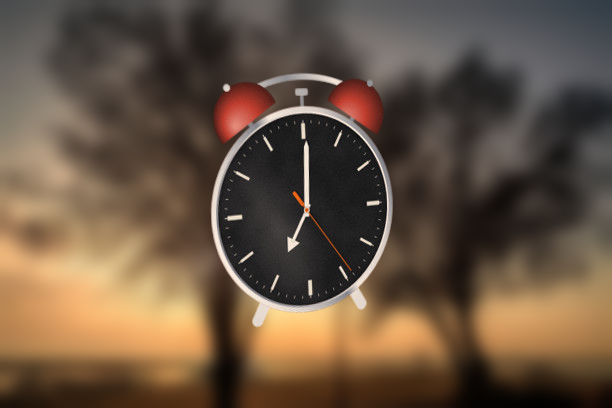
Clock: 7,00,24
